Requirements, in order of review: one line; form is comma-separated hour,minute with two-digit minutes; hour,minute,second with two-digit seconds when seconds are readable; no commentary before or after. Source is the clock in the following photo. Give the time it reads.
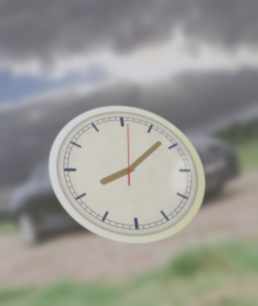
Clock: 8,08,01
